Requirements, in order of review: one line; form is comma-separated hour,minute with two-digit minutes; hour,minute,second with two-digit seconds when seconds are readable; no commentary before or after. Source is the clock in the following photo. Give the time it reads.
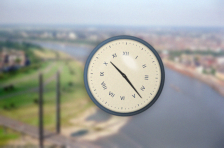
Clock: 10,23
